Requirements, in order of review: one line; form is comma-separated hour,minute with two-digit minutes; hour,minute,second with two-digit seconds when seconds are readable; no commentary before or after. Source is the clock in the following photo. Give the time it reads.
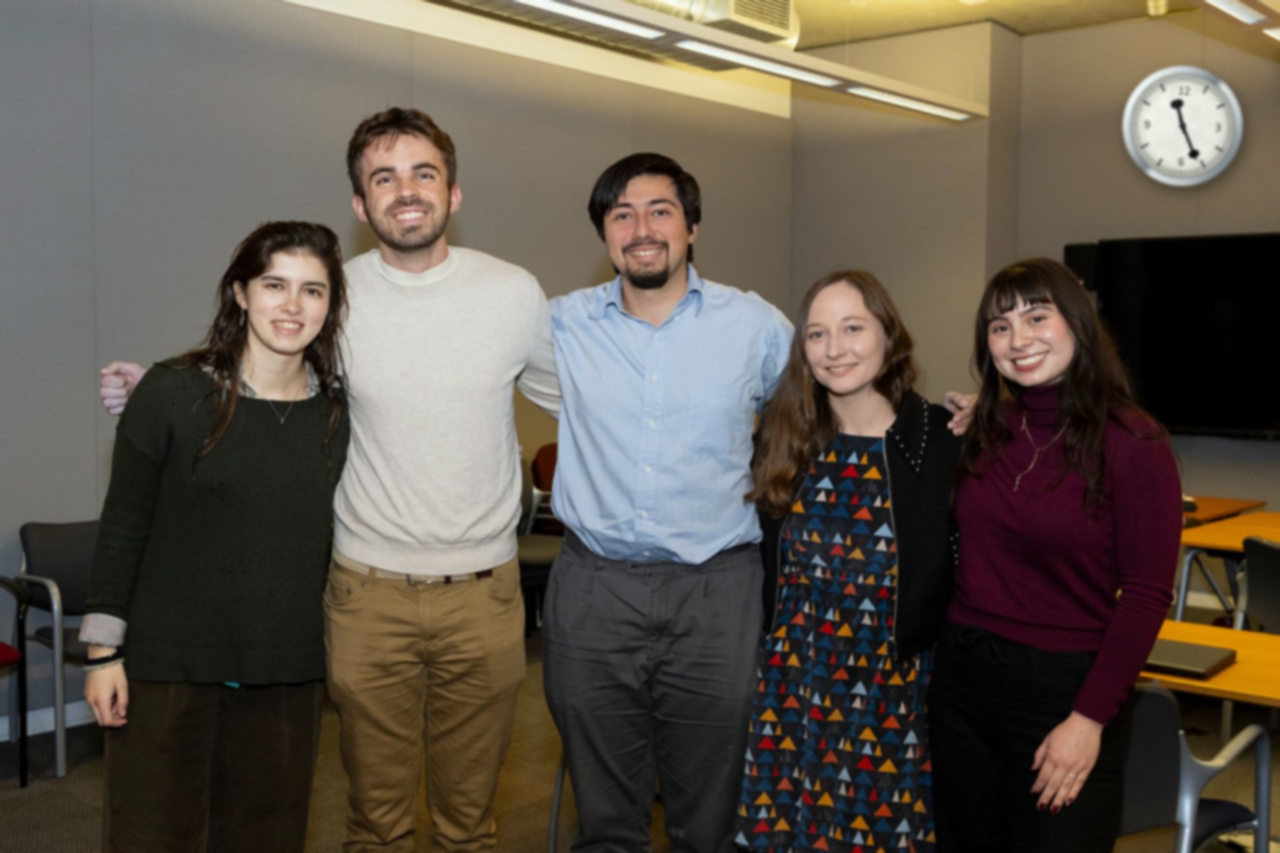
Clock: 11,26
